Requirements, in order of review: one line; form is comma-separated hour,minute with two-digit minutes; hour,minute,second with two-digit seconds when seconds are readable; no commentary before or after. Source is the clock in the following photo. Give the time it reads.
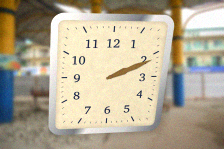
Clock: 2,11
